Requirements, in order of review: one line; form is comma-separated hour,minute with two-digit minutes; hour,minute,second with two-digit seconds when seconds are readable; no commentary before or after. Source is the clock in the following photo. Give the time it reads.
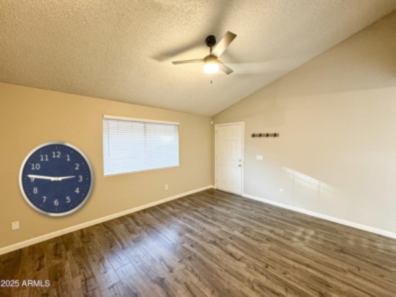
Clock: 2,46
